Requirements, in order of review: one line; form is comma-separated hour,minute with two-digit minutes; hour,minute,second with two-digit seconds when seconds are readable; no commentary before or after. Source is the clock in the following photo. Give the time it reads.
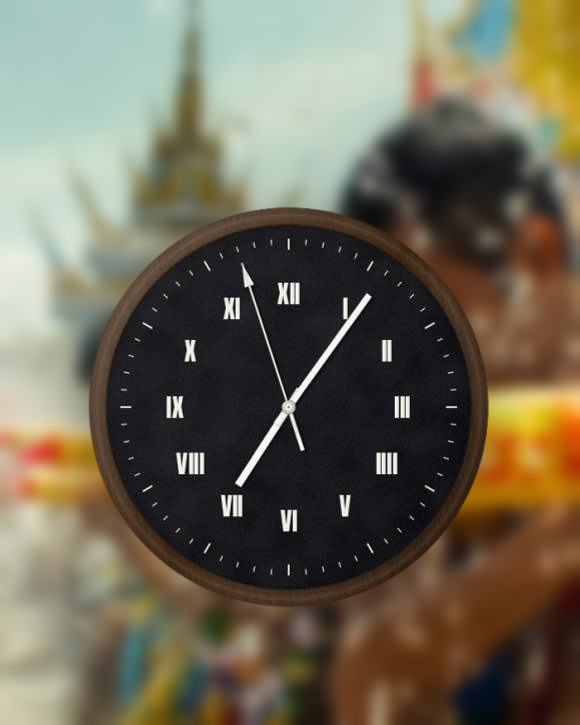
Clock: 7,05,57
